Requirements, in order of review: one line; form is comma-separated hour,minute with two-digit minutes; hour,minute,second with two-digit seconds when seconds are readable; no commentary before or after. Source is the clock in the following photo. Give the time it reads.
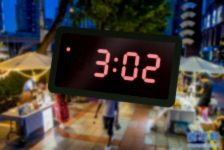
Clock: 3,02
